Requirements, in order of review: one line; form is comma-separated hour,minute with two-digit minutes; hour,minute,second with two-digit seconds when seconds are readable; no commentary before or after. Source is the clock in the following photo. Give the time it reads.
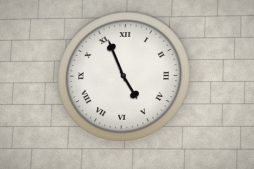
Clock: 4,56
